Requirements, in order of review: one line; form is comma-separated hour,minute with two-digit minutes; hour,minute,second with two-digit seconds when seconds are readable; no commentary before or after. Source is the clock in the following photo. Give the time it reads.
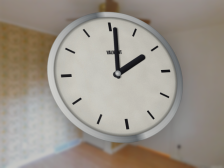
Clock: 2,01
